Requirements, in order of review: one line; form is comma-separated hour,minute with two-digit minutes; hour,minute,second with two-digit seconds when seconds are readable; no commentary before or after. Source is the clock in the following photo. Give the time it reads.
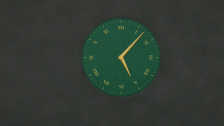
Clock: 5,07
